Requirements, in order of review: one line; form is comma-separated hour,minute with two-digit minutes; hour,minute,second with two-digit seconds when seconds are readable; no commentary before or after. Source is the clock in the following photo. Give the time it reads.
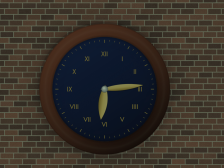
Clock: 6,14
